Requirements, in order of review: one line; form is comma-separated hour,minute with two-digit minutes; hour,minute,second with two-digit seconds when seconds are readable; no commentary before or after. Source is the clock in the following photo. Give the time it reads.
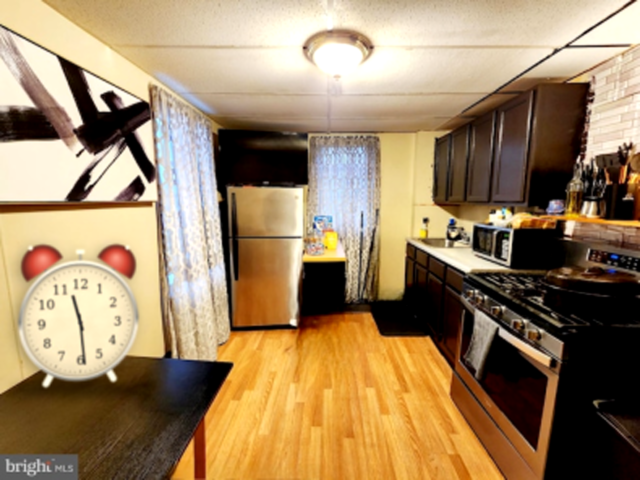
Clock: 11,29
